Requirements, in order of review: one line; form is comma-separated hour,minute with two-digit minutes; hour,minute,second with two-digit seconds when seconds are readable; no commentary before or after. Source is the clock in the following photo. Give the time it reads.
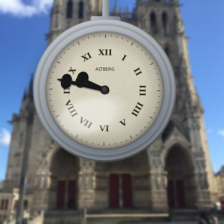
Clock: 9,47
